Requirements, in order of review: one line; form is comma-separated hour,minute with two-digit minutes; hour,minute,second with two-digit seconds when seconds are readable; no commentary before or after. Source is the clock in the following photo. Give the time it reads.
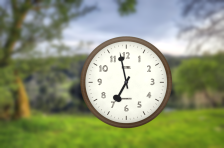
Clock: 6,58
